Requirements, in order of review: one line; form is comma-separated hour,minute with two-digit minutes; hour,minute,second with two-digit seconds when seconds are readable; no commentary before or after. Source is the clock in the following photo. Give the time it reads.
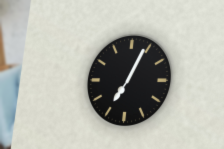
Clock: 7,04
